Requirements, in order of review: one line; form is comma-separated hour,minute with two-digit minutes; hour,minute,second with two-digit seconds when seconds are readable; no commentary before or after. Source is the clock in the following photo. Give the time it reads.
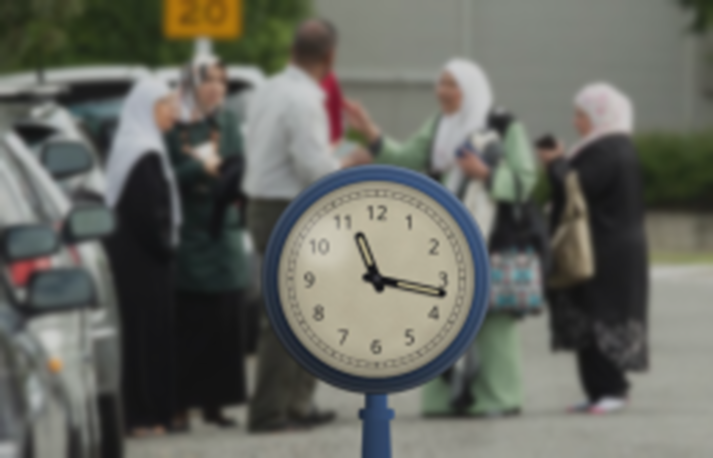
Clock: 11,17
